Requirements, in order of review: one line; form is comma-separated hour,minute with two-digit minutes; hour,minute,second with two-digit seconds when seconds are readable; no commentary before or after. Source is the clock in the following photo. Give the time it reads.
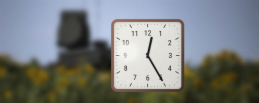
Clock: 12,25
